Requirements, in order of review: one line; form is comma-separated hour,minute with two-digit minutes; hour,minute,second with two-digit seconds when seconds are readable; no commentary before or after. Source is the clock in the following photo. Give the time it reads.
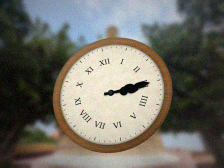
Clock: 3,15
